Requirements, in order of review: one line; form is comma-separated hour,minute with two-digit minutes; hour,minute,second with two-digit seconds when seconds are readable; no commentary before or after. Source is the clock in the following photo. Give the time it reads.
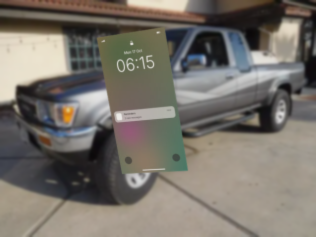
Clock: 6,15
